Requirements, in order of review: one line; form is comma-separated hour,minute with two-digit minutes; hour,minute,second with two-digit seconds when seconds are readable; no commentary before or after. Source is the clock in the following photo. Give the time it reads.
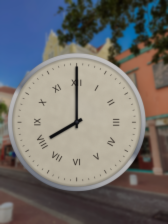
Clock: 8,00
